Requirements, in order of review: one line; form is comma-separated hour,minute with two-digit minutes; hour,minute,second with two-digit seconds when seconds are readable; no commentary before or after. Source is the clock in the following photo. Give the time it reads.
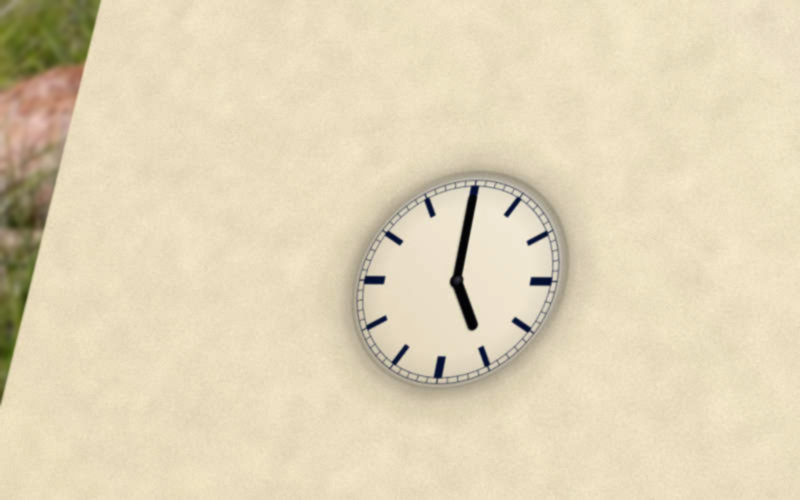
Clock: 5,00
